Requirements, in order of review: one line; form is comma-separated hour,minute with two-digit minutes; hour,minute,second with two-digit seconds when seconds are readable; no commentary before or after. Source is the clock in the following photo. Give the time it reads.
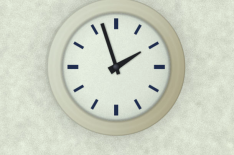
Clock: 1,57
